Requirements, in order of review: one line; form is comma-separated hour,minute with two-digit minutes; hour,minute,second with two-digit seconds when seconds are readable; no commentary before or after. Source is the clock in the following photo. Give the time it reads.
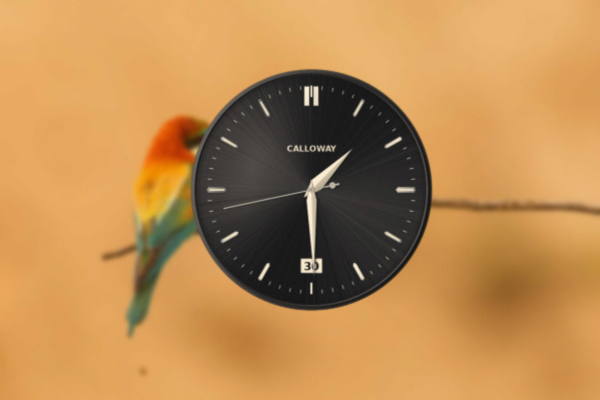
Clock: 1,29,43
